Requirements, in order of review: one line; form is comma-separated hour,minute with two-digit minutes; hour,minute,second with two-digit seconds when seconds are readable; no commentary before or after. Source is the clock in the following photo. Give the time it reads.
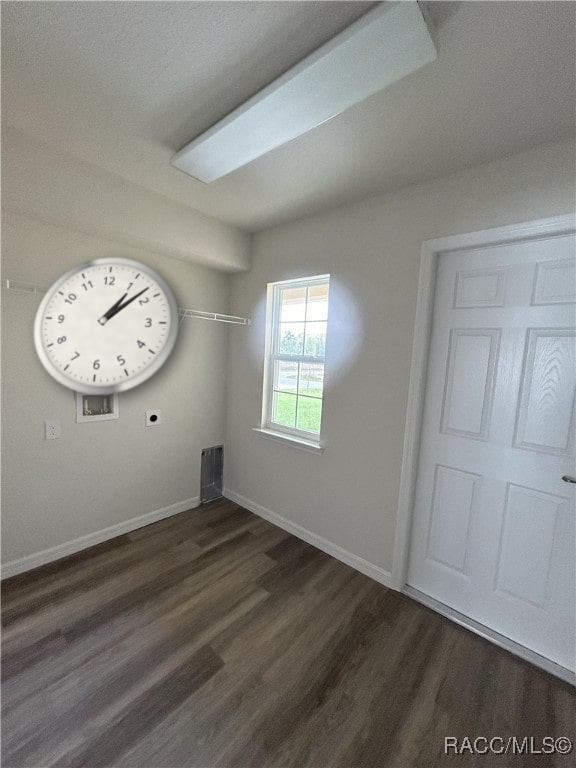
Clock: 1,08
